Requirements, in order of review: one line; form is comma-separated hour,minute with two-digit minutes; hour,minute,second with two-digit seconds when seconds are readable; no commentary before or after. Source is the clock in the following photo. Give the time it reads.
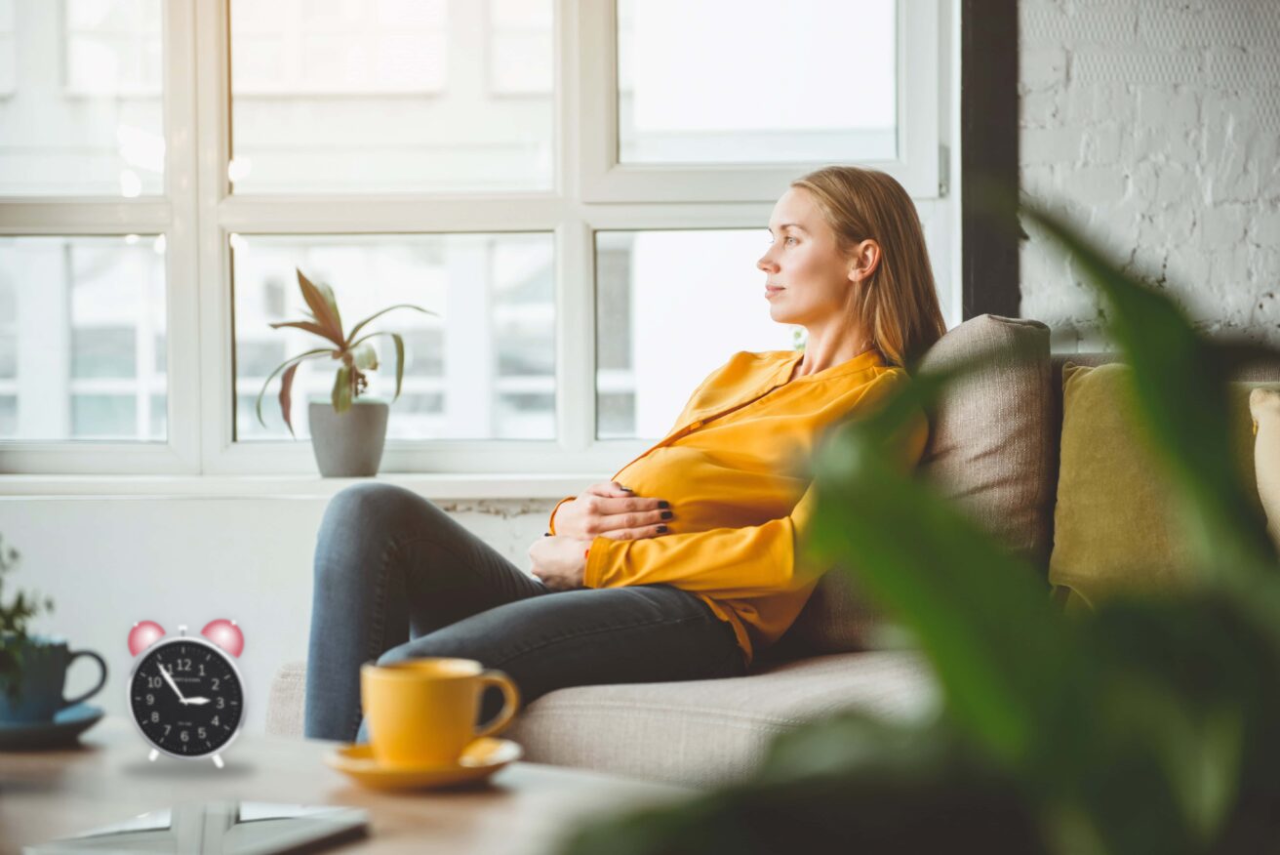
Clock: 2,54
